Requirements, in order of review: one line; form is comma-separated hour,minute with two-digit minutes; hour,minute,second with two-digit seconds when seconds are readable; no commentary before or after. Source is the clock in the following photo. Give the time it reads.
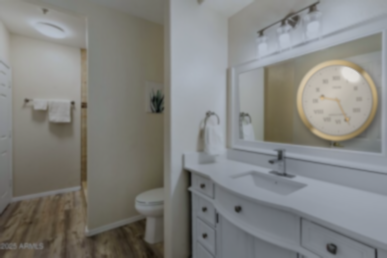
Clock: 9,26
